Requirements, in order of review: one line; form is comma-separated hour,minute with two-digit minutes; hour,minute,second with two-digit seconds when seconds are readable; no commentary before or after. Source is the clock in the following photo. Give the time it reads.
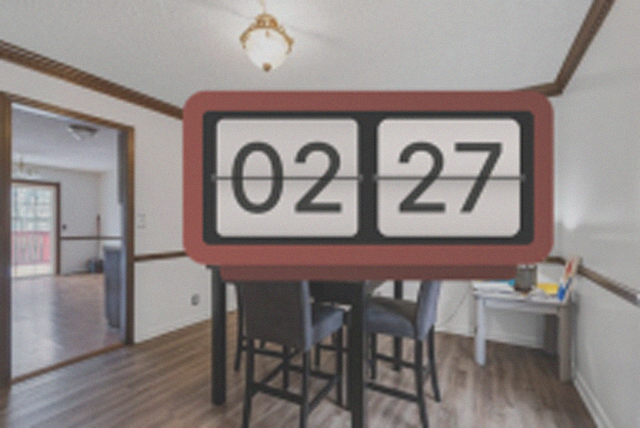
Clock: 2,27
